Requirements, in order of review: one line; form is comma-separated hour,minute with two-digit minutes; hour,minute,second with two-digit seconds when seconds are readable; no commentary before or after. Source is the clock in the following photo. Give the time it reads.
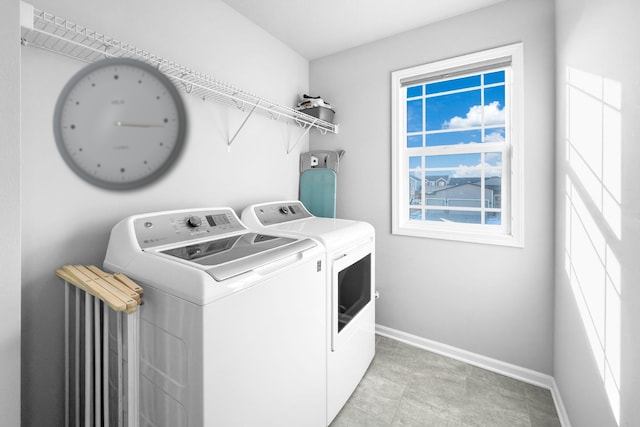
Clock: 3,16
